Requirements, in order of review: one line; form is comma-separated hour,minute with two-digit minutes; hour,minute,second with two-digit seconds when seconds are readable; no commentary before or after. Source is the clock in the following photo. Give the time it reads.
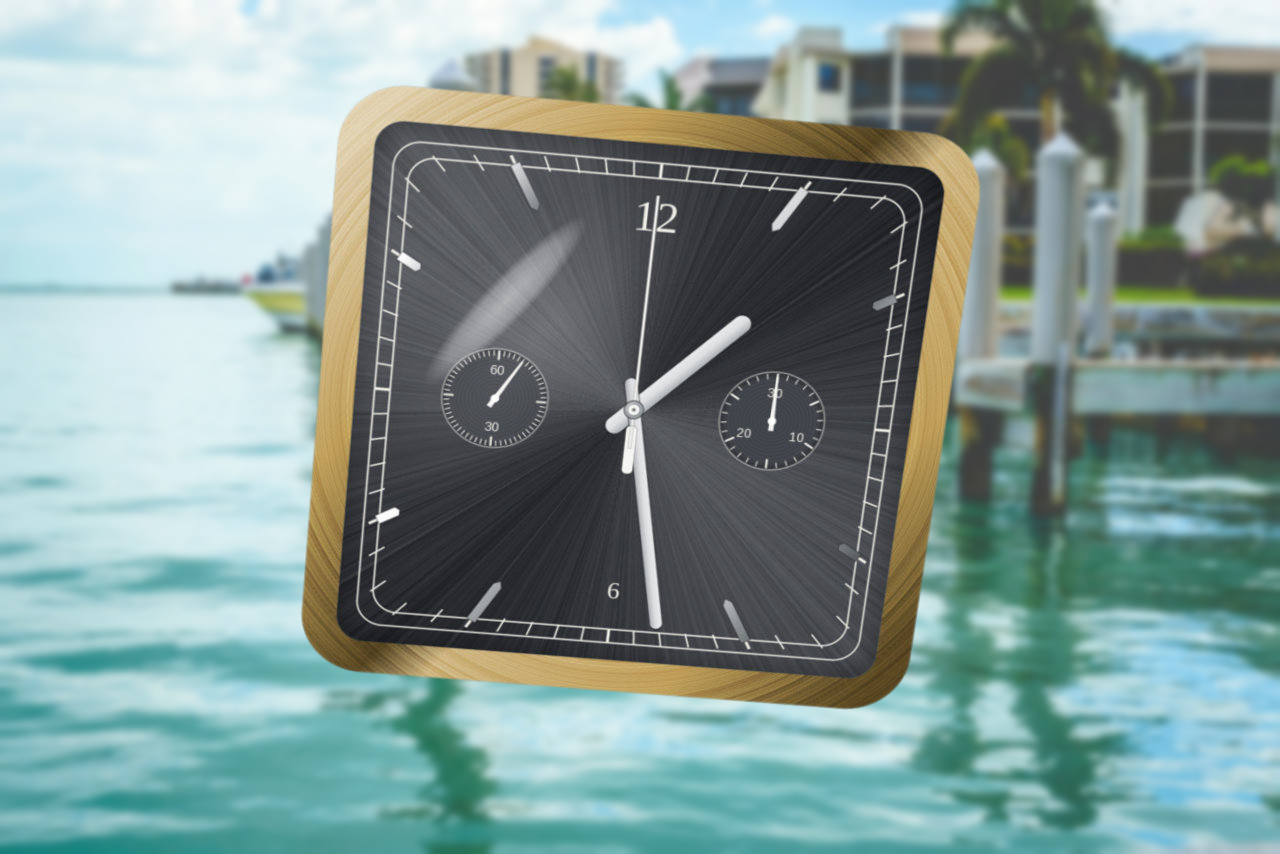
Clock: 1,28,05
